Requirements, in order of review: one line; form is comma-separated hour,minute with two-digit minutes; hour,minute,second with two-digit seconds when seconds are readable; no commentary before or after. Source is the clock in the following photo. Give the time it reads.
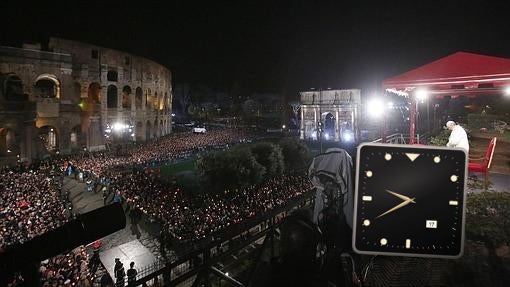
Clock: 9,40
